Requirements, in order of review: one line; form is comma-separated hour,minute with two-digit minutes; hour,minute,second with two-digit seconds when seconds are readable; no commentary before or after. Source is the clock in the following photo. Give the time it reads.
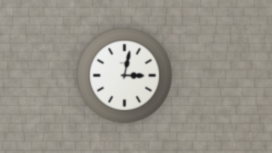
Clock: 3,02
